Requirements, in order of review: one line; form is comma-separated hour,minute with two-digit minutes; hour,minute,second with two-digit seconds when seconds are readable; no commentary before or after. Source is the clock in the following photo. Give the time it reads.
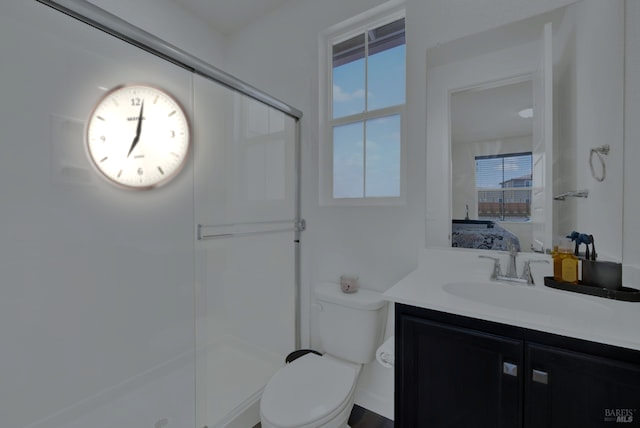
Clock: 7,02
